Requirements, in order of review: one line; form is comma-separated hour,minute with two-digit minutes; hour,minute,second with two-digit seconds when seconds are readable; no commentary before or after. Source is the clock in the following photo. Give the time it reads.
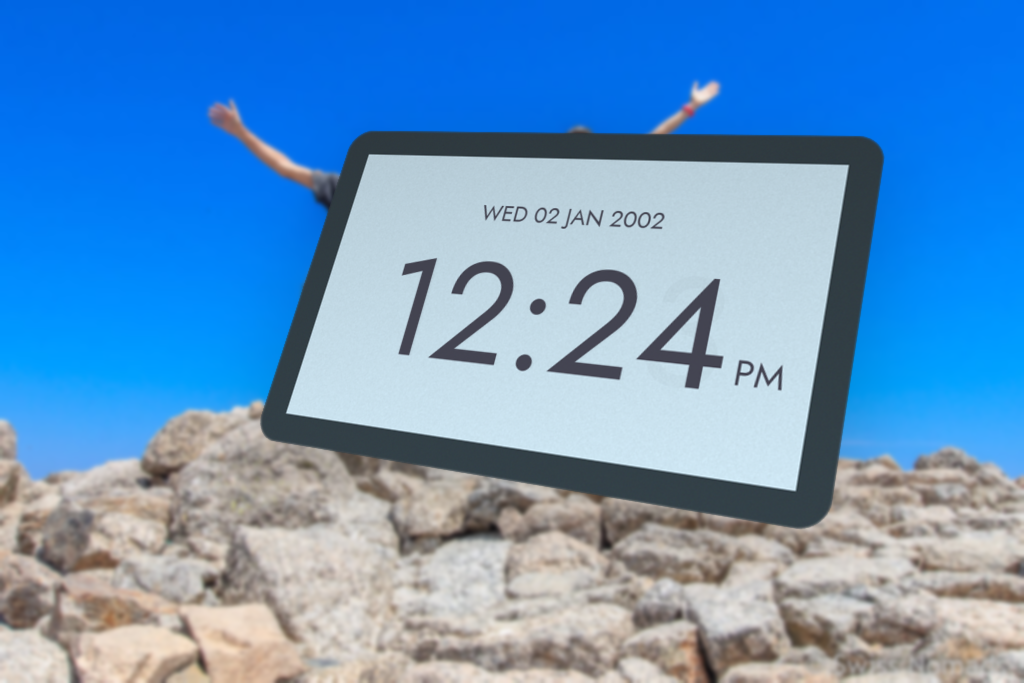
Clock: 12,24
